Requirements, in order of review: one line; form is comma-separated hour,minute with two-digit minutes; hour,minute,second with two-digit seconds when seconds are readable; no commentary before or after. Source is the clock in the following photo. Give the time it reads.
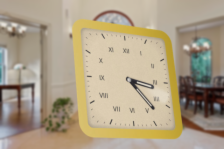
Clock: 3,23
